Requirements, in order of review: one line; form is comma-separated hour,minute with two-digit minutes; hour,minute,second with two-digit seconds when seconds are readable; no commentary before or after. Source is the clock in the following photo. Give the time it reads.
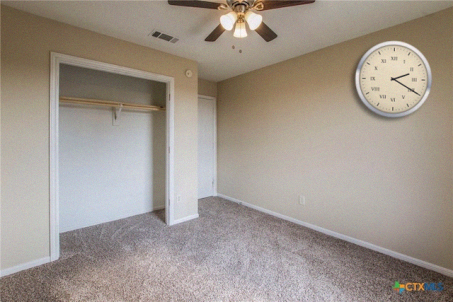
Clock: 2,20
